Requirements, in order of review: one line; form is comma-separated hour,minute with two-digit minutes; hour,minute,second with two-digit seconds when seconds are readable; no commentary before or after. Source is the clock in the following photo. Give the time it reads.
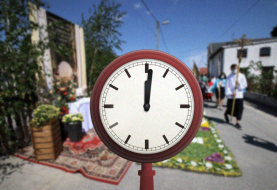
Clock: 12,01
